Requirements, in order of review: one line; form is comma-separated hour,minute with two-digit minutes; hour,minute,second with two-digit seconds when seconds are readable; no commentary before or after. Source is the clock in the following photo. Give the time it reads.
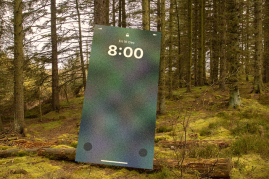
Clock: 8,00
